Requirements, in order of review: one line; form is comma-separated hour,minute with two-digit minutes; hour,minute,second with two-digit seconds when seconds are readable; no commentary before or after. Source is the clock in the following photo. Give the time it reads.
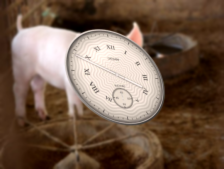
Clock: 3,49
